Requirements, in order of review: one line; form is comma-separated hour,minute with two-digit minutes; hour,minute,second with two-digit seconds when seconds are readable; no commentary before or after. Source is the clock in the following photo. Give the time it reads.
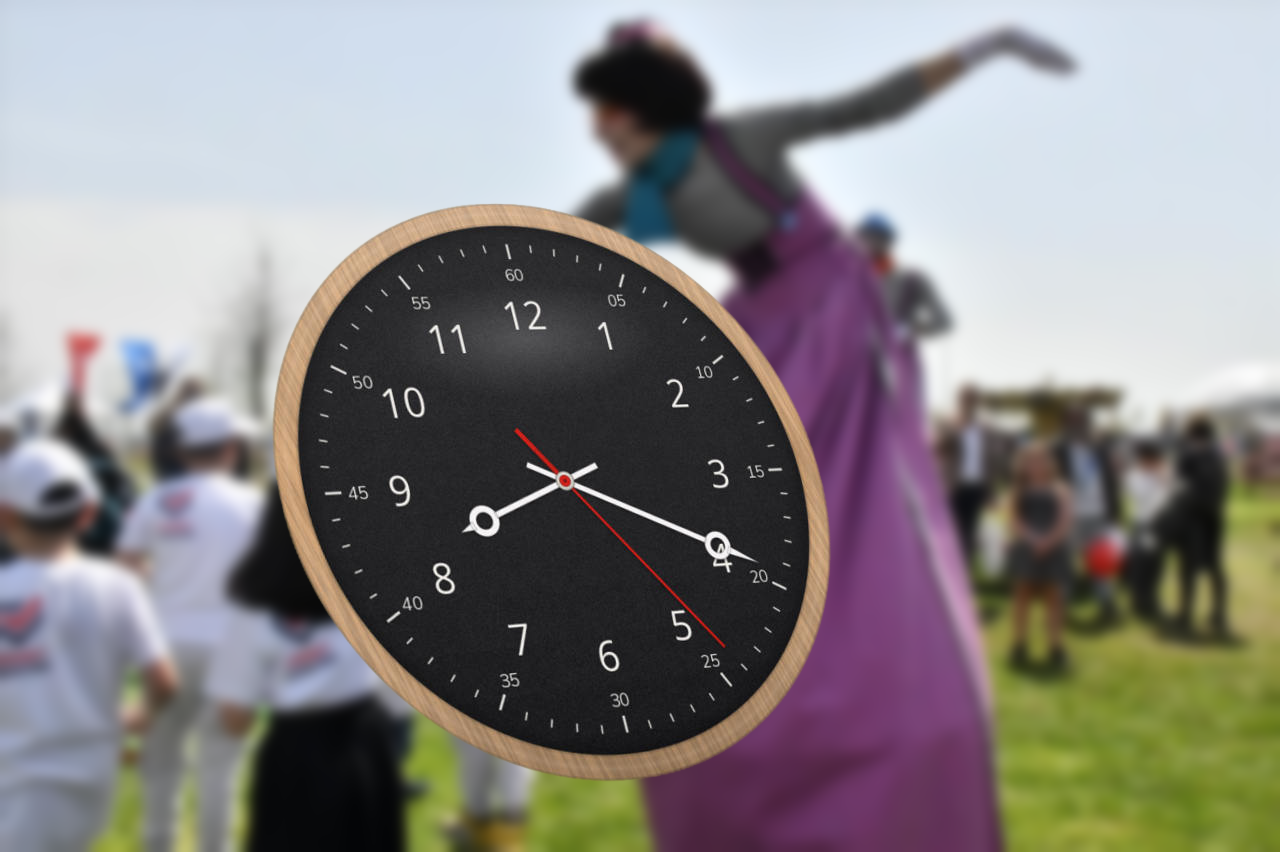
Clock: 8,19,24
